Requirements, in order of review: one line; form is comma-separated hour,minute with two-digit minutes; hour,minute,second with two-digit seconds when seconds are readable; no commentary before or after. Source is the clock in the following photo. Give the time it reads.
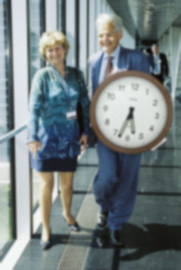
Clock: 5,33
